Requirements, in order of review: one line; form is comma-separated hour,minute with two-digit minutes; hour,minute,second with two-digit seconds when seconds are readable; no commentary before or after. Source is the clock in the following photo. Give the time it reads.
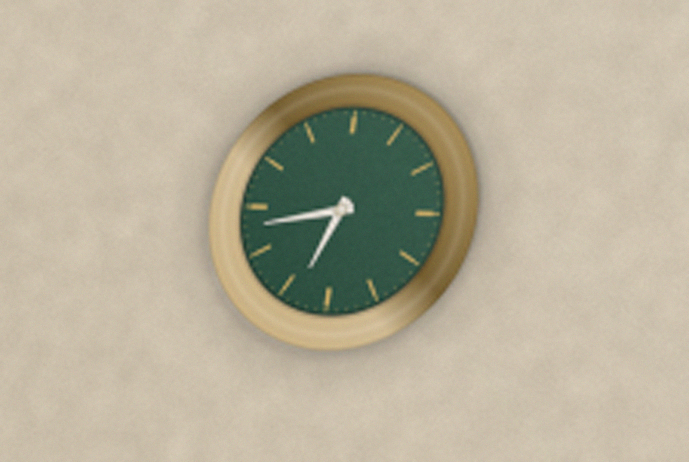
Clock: 6,43
